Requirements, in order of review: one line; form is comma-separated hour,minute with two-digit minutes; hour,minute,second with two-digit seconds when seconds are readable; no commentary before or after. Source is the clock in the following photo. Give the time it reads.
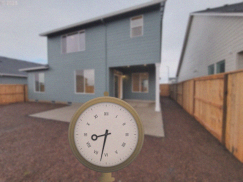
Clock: 8,32
